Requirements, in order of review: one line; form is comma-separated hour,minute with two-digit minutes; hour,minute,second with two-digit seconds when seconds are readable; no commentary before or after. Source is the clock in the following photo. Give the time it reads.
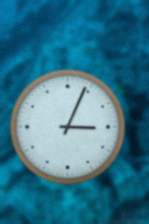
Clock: 3,04
